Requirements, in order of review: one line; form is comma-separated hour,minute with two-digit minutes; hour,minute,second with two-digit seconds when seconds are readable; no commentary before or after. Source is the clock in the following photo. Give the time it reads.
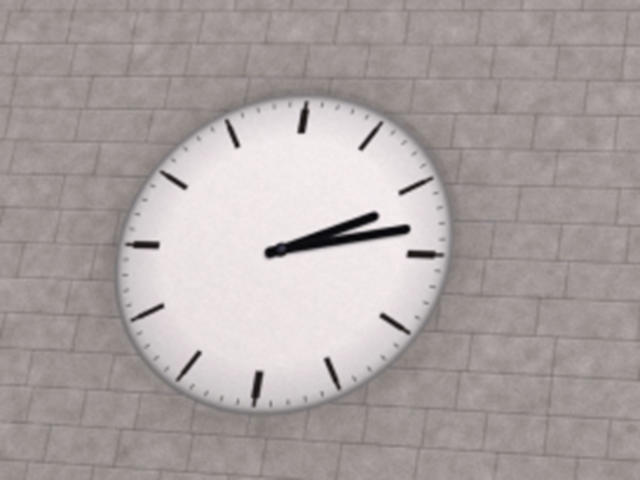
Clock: 2,13
